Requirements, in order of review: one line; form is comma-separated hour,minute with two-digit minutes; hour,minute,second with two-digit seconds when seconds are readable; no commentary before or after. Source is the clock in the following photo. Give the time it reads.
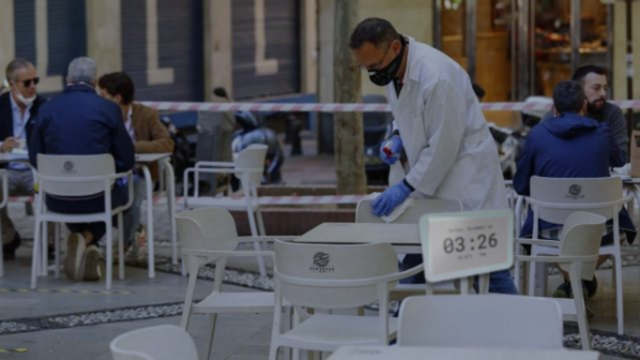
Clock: 3,26
